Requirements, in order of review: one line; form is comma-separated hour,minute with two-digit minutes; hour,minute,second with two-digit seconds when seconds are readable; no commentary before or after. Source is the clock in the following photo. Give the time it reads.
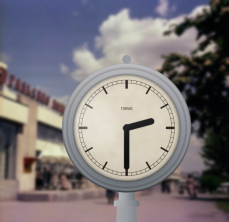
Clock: 2,30
